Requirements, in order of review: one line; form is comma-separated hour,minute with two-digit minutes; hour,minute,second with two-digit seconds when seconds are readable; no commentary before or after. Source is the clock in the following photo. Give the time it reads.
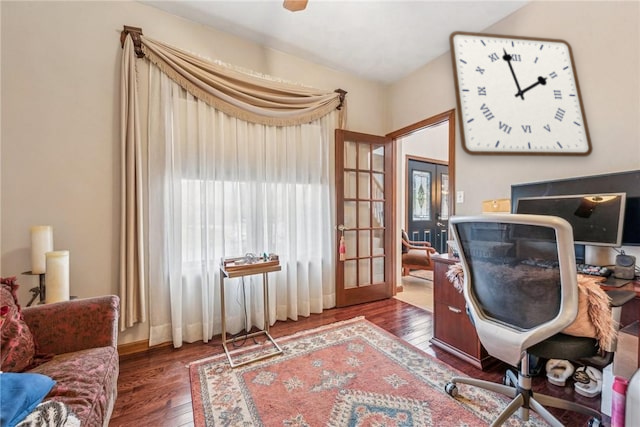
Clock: 1,58
